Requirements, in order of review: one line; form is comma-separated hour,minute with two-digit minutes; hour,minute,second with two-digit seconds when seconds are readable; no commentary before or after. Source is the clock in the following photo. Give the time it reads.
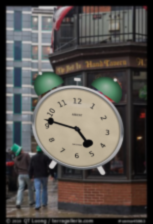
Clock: 4,47
